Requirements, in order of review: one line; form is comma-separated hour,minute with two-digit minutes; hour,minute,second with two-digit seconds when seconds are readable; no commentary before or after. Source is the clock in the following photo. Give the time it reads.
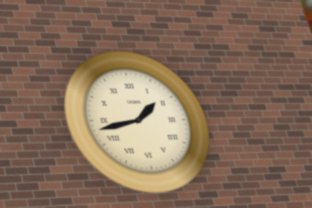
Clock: 1,43
